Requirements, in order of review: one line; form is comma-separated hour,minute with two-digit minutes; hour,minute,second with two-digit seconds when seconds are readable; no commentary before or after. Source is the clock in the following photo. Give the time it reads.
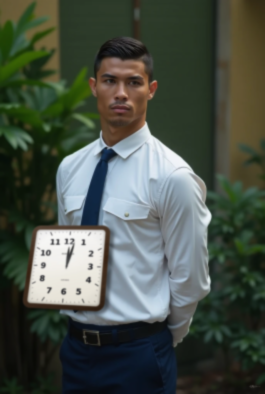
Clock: 12,02
